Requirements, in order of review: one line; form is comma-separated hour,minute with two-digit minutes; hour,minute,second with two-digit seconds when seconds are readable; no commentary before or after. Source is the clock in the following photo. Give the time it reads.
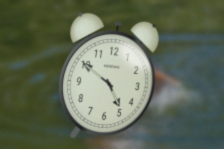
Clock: 4,50
